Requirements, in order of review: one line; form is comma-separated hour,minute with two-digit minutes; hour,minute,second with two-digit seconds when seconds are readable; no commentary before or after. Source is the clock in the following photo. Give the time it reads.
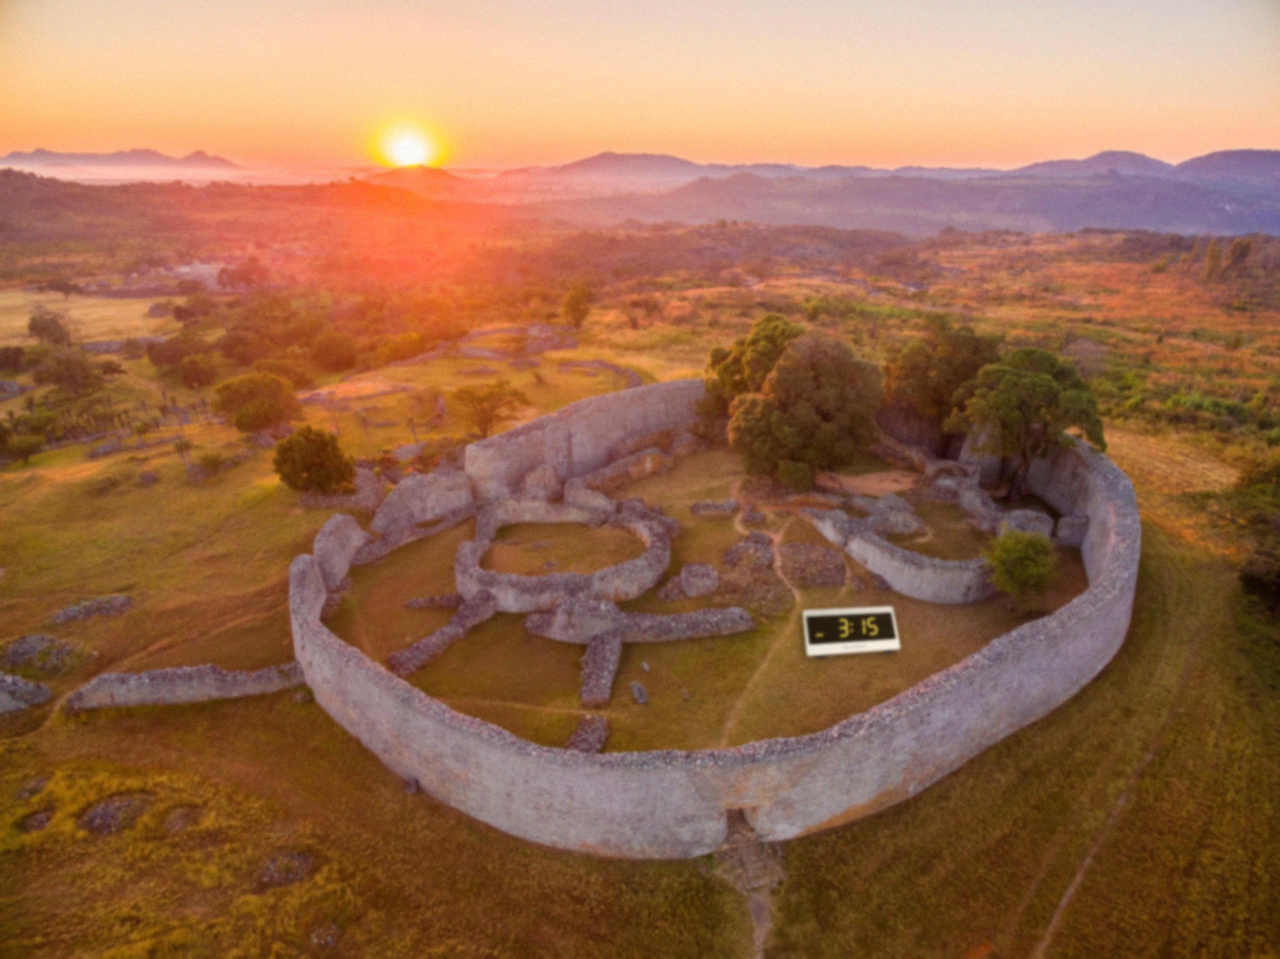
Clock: 3,15
